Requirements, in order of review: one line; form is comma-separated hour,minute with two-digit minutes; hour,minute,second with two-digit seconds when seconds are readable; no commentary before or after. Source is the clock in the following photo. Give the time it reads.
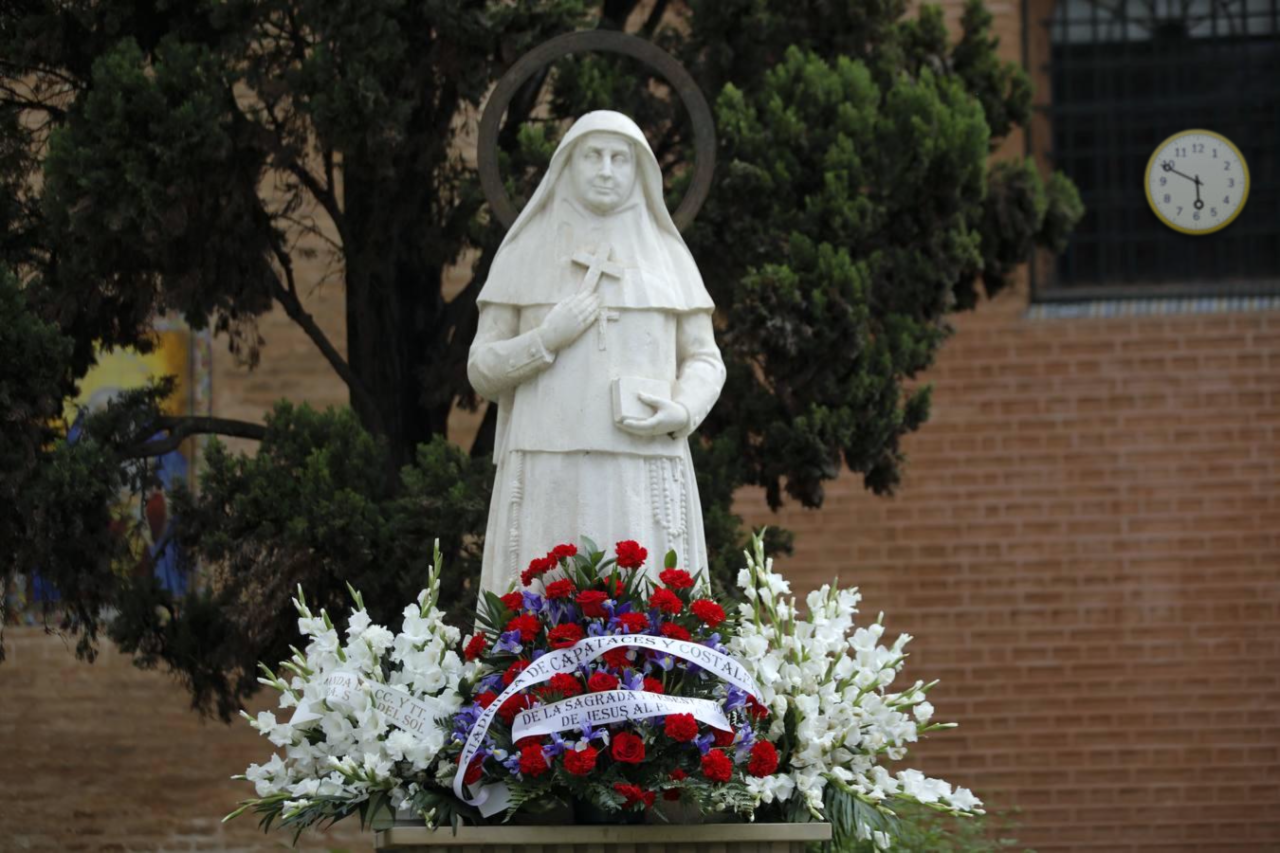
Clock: 5,49
